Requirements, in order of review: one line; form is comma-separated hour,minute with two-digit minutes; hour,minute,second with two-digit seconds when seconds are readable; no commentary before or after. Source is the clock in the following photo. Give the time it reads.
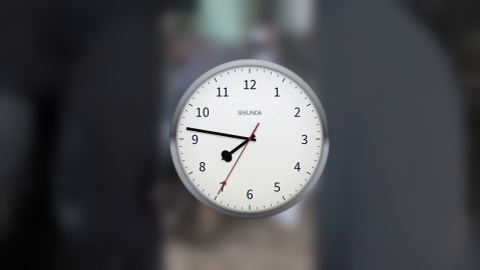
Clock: 7,46,35
